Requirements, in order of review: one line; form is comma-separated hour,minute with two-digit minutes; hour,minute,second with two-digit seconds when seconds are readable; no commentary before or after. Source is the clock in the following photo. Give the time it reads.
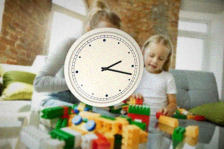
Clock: 2,18
